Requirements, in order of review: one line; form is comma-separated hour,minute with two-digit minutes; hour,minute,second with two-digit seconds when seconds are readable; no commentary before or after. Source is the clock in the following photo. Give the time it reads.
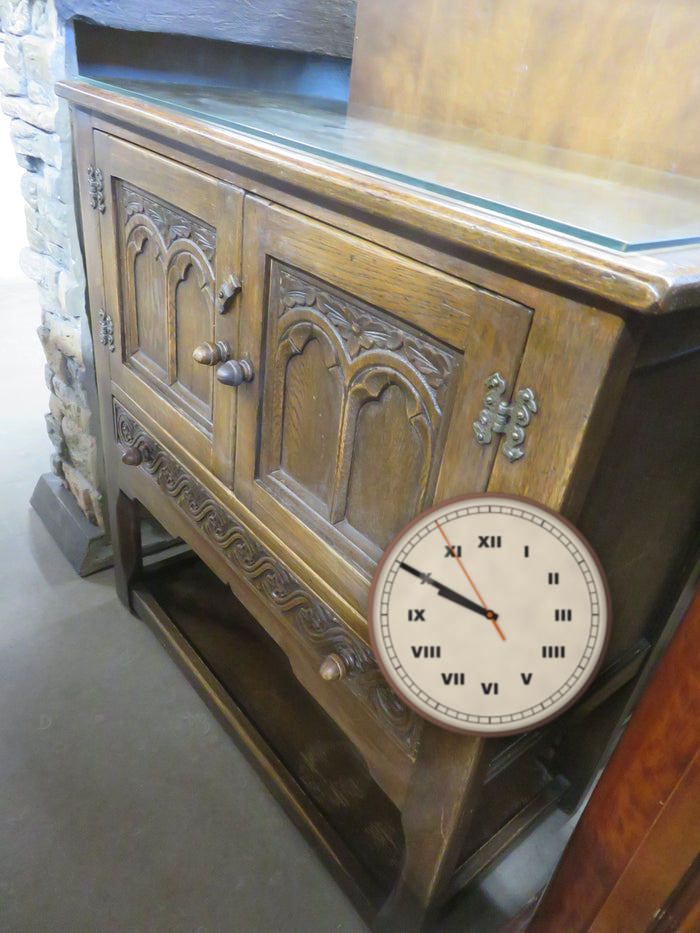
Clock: 9,49,55
